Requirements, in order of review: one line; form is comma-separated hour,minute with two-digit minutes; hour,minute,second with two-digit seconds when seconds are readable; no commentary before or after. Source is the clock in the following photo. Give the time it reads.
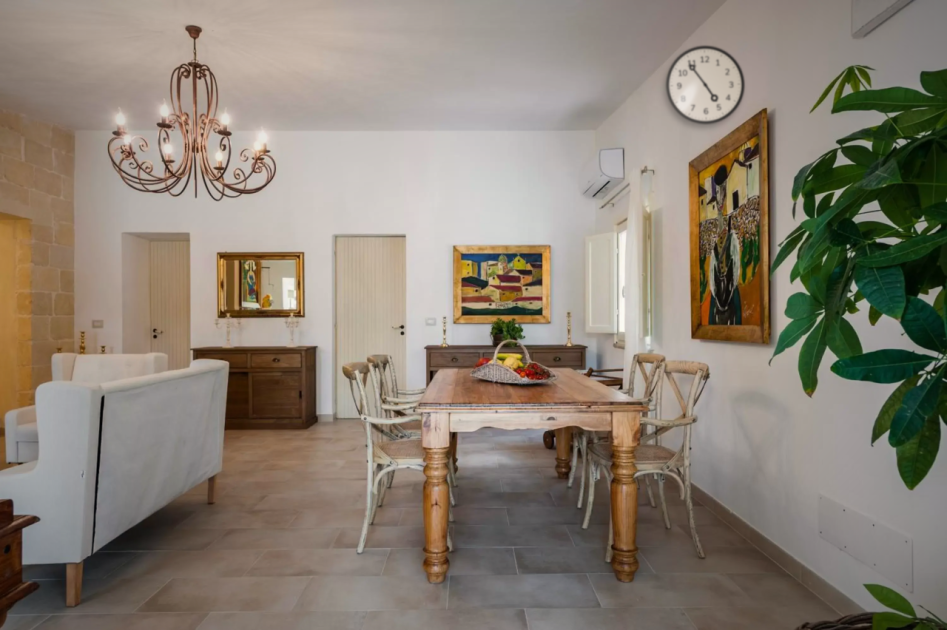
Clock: 4,54
